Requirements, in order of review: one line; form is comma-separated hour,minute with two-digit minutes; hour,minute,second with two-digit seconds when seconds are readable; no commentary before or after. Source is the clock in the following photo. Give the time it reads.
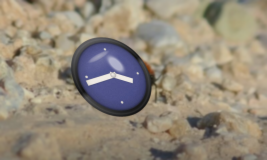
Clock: 3,43
